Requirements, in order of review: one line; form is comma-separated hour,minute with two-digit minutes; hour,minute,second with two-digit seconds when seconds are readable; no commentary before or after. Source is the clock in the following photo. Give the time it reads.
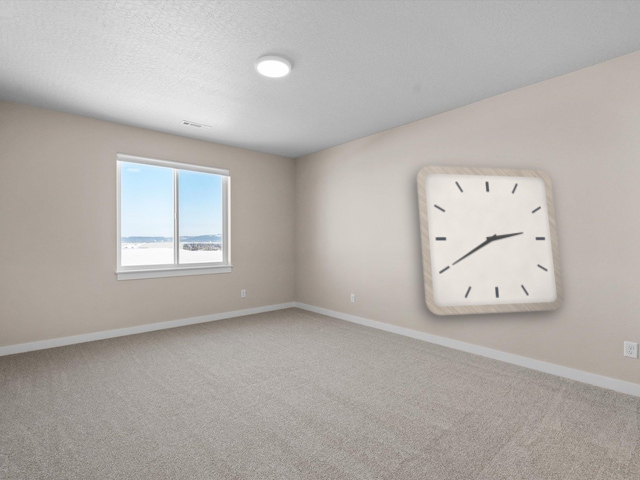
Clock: 2,40
